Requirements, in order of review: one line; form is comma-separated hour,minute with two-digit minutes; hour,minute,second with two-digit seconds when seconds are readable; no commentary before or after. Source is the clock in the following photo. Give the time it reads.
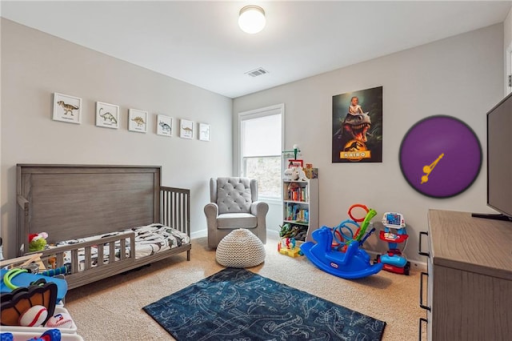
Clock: 7,36
